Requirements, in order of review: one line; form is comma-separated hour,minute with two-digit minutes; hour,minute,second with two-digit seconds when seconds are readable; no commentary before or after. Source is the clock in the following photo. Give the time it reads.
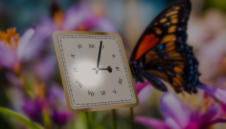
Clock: 3,04
